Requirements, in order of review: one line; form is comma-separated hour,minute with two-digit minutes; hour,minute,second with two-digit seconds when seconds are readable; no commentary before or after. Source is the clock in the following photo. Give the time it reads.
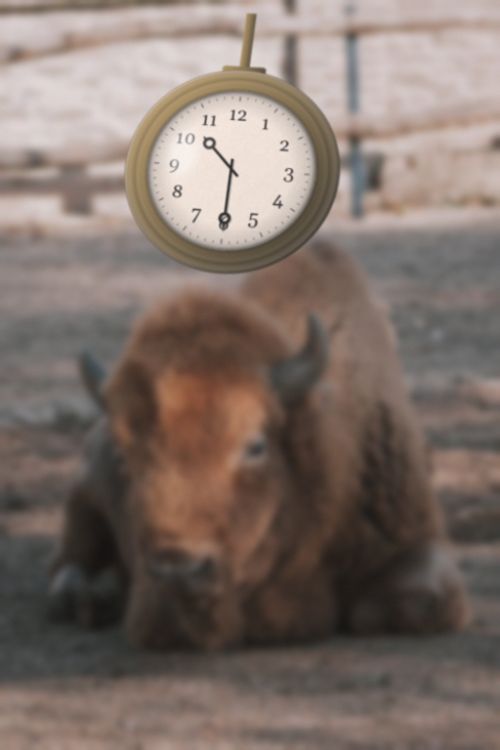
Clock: 10,30
